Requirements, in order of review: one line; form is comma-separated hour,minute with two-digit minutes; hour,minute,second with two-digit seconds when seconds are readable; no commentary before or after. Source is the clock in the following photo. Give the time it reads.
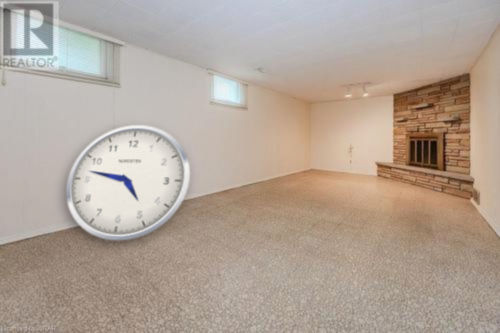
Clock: 4,47
